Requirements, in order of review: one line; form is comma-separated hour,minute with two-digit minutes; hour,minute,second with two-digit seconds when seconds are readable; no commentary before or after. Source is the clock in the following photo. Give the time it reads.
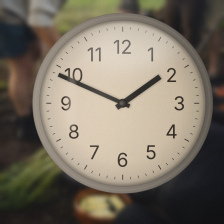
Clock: 1,49
